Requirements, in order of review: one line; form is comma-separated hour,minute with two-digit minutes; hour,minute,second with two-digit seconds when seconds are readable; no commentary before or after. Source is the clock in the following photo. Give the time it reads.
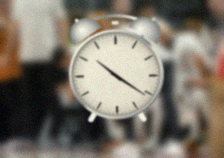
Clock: 10,21
